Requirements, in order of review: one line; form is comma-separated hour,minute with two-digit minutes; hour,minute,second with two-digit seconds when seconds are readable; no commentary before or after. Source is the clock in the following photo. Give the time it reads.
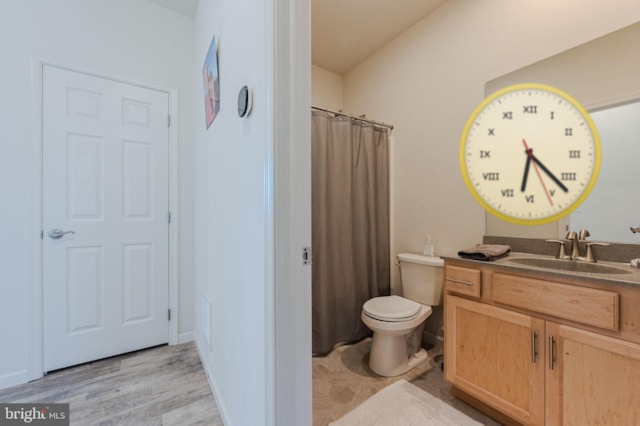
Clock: 6,22,26
